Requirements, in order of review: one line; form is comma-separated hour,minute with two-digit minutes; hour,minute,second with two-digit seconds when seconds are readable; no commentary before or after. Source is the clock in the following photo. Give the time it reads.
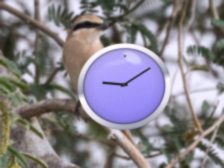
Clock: 9,09
